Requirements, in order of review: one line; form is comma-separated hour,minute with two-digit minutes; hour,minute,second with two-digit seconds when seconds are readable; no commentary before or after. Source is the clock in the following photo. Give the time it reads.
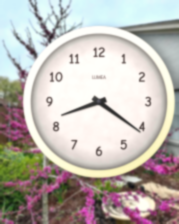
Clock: 8,21
